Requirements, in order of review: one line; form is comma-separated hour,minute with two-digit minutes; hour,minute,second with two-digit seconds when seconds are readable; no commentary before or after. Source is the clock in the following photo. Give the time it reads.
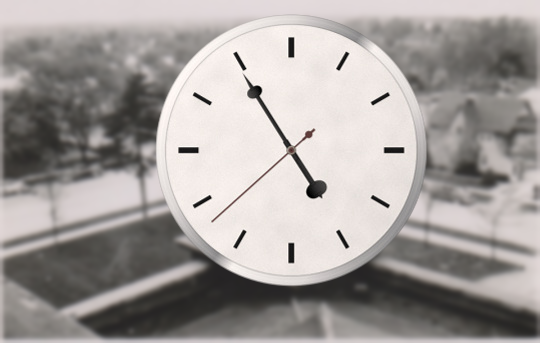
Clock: 4,54,38
